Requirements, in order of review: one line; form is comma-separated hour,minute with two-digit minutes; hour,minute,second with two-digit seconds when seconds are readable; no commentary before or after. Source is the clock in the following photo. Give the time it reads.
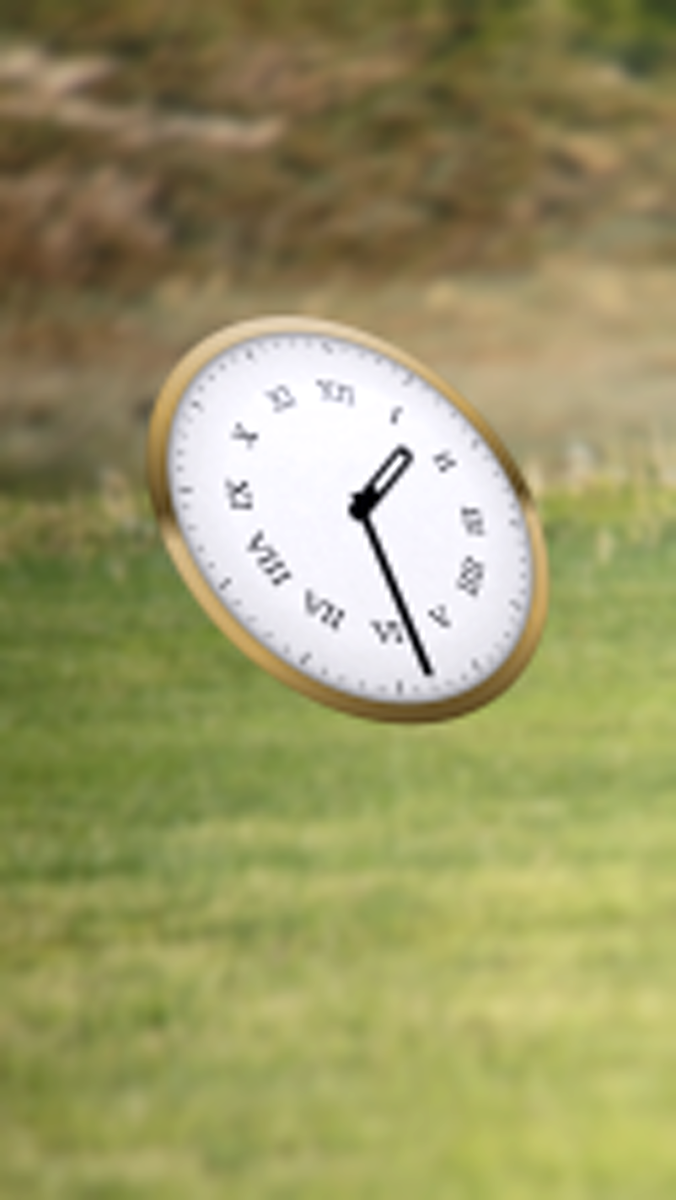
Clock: 1,28
